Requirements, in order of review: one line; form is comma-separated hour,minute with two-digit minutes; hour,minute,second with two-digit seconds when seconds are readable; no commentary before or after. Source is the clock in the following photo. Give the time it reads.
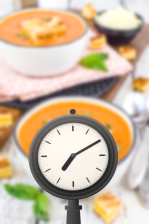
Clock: 7,10
